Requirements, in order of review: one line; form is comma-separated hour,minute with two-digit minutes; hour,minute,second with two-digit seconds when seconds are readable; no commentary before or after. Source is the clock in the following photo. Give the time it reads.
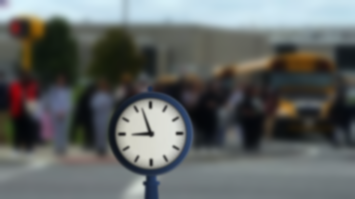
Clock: 8,57
